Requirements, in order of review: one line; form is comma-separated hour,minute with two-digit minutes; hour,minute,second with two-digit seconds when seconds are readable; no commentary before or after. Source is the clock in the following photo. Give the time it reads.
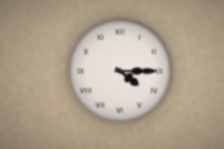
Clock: 4,15
